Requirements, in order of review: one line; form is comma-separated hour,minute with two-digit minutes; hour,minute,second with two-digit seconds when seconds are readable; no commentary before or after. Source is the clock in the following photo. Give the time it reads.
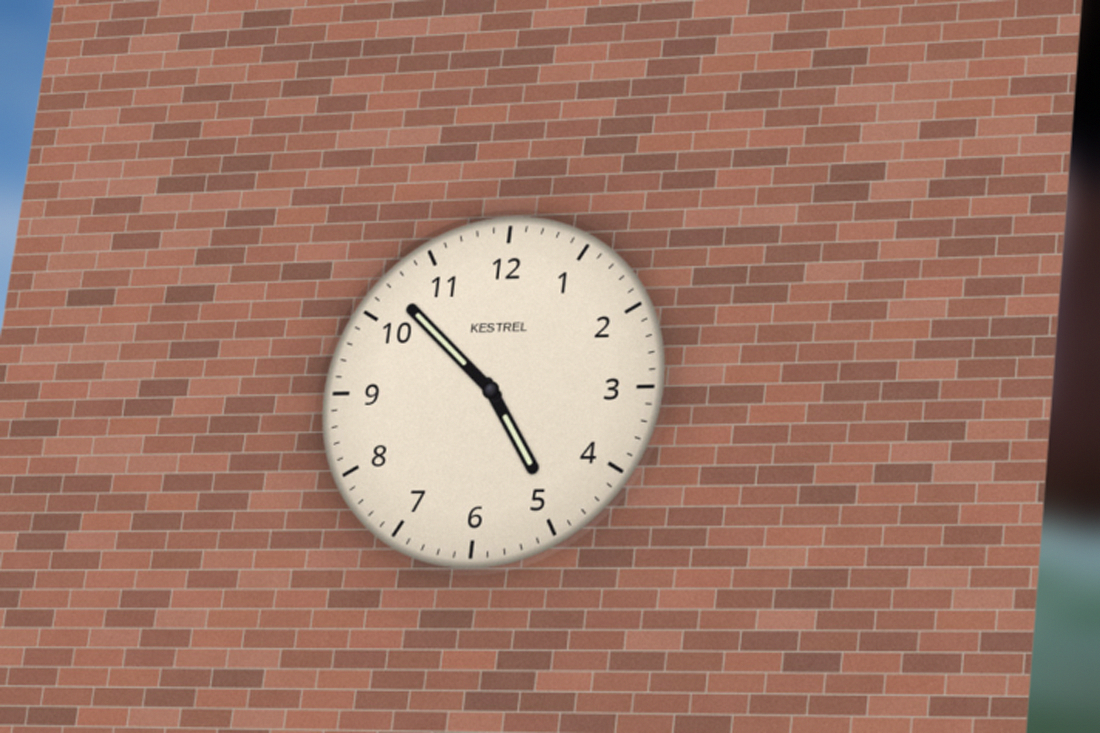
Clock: 4,52
